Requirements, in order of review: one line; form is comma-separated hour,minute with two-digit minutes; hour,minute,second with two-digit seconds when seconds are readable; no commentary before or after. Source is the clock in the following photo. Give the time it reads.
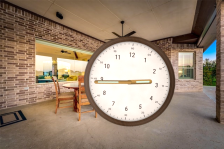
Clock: 2,44
